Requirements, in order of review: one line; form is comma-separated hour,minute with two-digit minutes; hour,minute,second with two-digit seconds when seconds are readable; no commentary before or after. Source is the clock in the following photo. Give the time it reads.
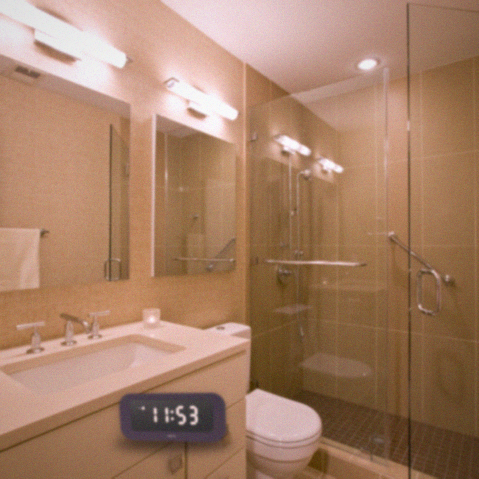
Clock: 11,53
